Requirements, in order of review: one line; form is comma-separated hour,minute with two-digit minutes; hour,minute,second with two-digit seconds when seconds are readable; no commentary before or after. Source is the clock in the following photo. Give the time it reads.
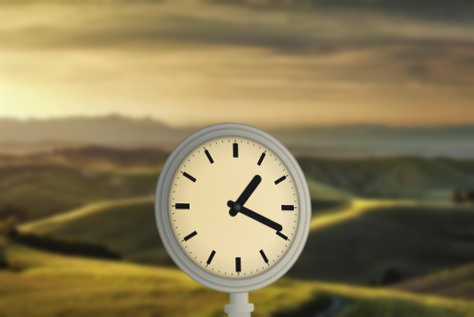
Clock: 1,19
